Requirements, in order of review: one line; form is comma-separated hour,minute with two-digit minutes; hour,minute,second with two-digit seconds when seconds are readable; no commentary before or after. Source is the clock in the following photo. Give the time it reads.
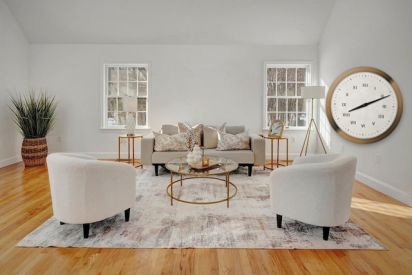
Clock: 8,11
